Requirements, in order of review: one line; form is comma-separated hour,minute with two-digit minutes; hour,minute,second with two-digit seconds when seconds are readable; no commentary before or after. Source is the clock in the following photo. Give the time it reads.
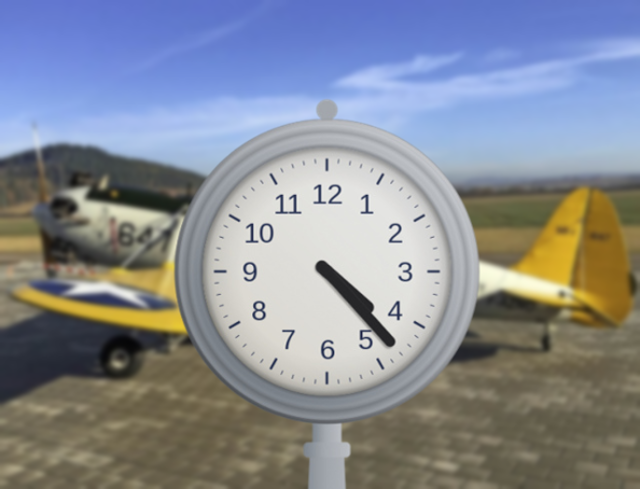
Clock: 4,23
